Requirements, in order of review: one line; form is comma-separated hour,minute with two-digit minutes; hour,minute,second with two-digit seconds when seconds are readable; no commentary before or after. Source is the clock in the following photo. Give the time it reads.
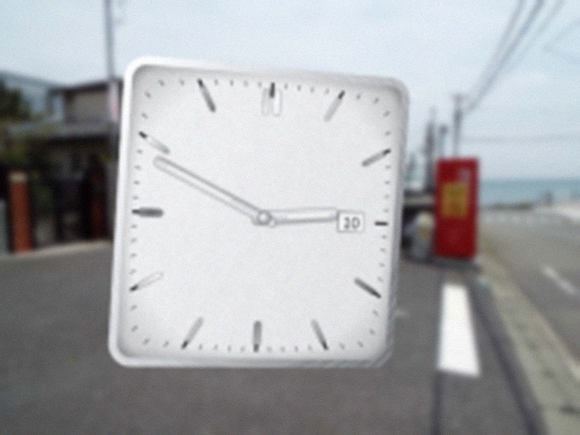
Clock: 2,49
